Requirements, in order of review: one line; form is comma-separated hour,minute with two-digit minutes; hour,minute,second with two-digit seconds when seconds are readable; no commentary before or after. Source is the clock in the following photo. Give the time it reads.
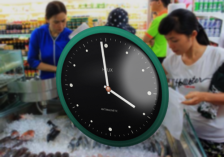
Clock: 3,59
